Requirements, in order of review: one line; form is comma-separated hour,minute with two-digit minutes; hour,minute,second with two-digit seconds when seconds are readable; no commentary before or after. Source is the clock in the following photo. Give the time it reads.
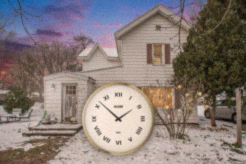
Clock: 1,52
